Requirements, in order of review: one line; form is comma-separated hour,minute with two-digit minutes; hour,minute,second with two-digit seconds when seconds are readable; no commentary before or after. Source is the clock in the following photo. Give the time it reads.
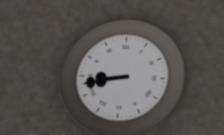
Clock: 8,43
